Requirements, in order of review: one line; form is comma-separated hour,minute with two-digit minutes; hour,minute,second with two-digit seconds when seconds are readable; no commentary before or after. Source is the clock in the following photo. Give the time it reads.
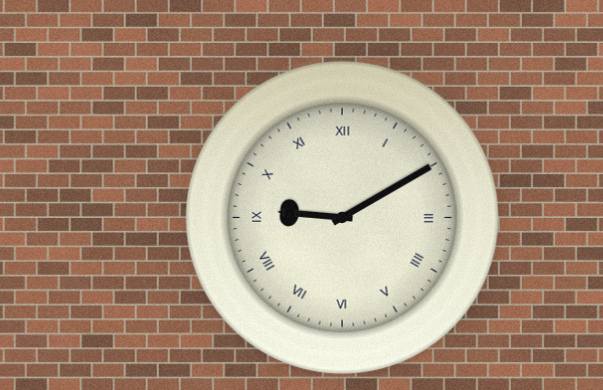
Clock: 9,10
